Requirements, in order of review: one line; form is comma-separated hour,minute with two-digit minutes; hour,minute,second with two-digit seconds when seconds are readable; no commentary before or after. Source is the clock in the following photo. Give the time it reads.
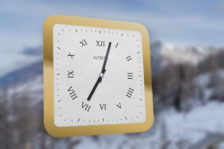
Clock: 7,03
